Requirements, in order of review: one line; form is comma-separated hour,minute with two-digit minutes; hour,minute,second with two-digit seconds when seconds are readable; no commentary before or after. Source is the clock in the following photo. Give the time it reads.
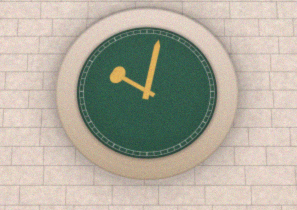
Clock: 10,02
